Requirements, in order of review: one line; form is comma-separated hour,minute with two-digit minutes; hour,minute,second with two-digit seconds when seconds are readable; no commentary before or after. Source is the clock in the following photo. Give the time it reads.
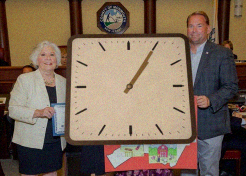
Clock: 1,05
